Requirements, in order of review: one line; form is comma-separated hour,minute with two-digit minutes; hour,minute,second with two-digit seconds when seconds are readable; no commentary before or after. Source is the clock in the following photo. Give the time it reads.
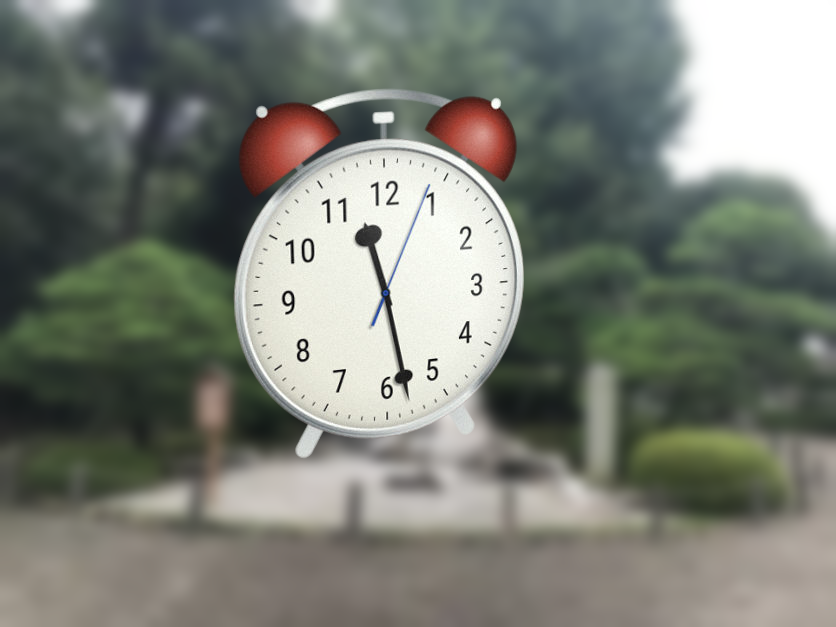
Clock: 11,28,04
